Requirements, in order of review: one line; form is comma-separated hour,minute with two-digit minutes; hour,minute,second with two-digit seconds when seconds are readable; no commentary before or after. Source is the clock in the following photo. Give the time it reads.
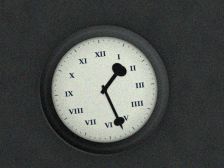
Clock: 1,27
